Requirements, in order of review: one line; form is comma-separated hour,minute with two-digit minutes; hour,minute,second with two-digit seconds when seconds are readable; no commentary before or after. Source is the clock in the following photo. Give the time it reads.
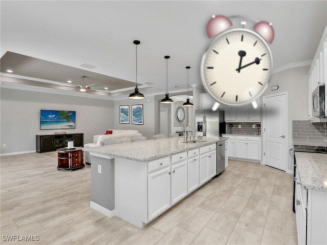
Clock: 12,11
